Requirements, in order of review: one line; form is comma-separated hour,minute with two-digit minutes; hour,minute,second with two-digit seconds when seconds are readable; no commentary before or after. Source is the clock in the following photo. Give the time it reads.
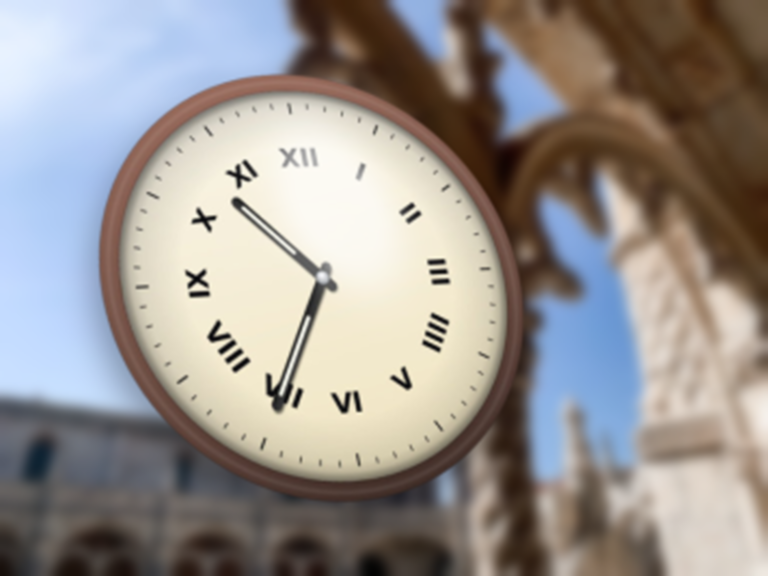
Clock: 10,35
